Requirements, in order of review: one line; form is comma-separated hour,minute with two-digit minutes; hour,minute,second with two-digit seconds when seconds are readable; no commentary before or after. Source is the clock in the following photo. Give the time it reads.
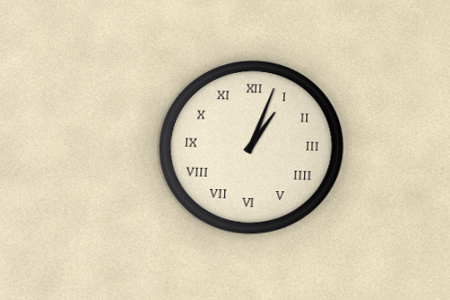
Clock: 1,03
